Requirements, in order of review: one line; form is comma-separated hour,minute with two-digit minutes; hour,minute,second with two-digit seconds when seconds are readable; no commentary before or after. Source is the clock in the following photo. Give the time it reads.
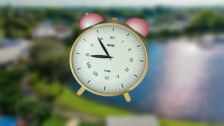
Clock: 8,54
